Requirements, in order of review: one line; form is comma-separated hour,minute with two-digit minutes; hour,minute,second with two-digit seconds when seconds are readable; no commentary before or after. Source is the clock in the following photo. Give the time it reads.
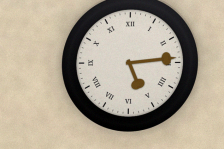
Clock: 5,14
